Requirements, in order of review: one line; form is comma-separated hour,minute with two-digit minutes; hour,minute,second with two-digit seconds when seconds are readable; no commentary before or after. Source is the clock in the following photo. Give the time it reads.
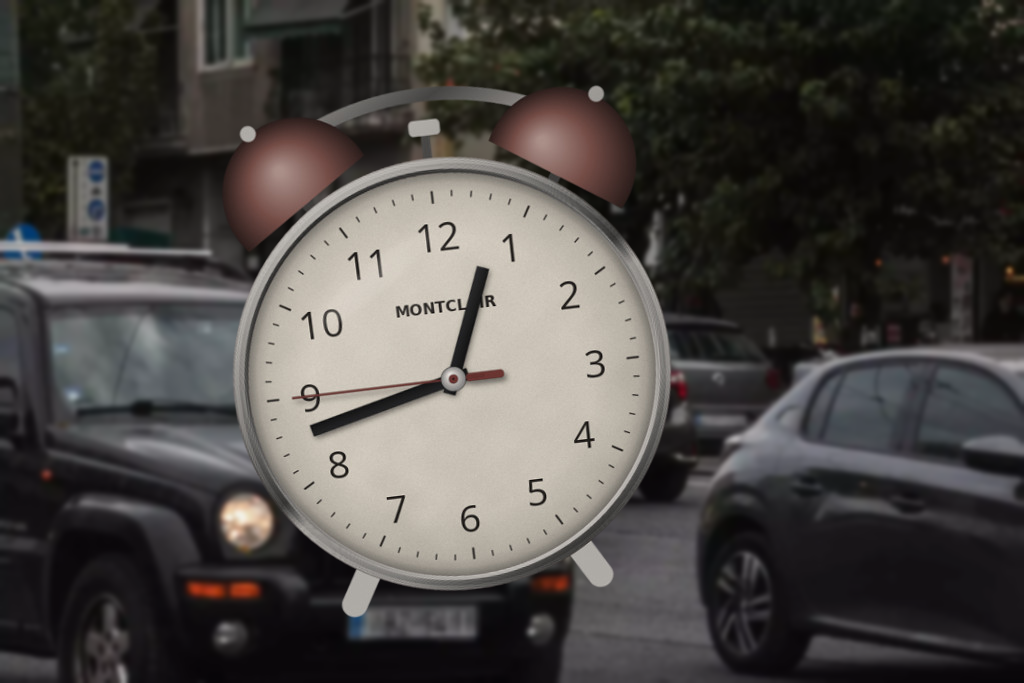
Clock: 12,42,45
